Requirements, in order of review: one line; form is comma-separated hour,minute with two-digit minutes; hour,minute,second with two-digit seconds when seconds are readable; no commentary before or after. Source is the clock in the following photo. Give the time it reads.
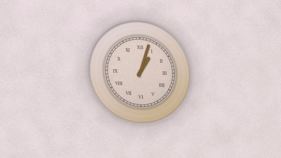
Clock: 1,03
